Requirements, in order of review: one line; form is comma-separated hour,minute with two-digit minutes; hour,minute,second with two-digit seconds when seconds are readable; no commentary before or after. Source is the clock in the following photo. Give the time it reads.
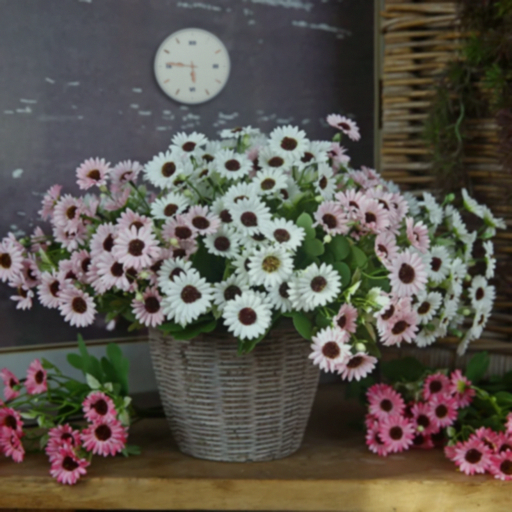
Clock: 5,46
